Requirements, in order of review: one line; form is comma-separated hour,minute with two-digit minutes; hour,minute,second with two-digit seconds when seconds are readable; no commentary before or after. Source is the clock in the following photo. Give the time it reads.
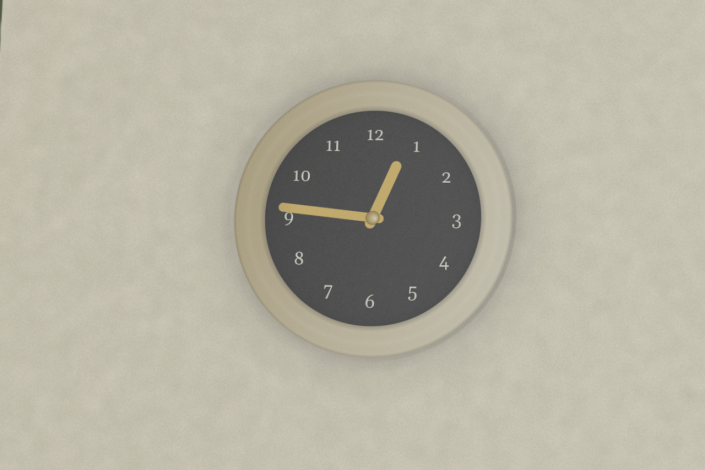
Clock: 12,46
